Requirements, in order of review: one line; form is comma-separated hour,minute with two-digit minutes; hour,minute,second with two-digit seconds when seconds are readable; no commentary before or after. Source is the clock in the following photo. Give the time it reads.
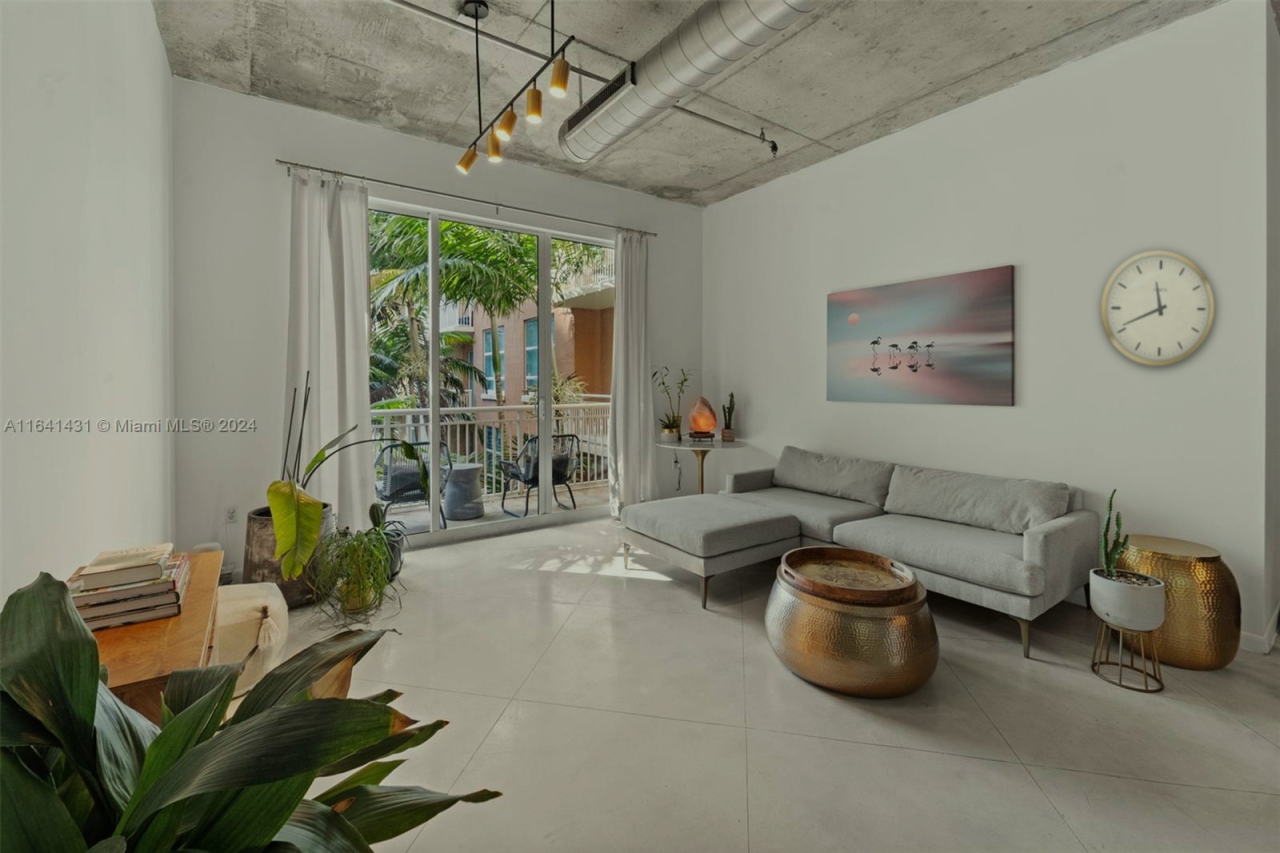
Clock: 11,41
